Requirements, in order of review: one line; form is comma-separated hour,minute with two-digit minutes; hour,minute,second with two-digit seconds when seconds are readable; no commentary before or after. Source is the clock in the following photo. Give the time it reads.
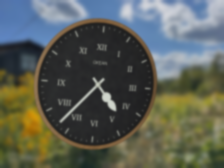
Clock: 4,37
